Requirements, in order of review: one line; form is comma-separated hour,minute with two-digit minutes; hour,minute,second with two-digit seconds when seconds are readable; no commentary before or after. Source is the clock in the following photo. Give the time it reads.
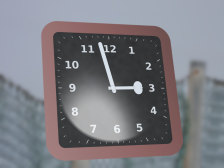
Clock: 2,58
